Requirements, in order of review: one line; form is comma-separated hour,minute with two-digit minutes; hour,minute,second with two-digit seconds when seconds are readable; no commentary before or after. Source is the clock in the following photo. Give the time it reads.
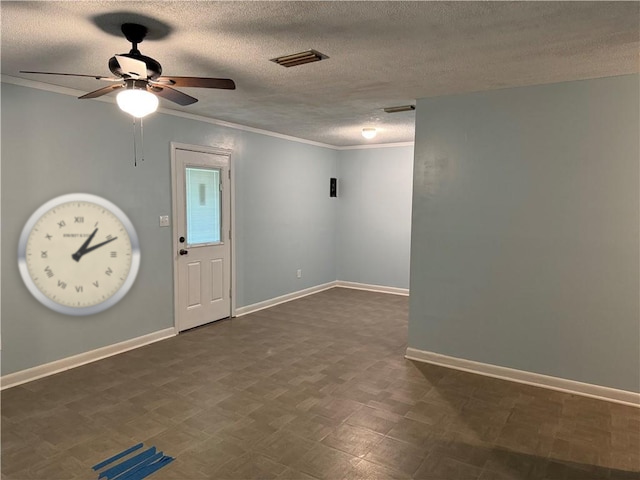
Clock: 1,11
